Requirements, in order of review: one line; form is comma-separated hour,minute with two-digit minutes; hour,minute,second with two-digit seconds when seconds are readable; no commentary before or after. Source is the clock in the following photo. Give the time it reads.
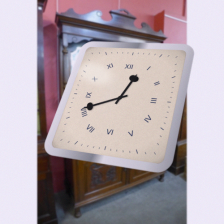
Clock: 12,41
